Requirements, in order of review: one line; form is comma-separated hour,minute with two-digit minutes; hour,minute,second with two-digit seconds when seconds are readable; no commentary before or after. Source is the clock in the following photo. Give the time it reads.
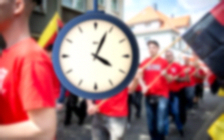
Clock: 4,04
